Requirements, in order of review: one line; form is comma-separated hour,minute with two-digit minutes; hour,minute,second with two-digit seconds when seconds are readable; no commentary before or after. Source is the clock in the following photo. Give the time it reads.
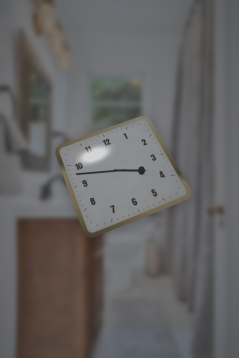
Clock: 3,48
